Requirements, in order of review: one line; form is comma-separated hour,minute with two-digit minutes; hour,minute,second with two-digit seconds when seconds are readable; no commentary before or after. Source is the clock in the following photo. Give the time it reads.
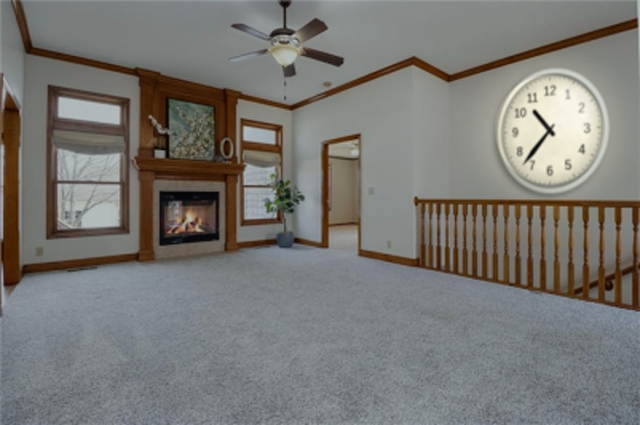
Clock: 10,37
